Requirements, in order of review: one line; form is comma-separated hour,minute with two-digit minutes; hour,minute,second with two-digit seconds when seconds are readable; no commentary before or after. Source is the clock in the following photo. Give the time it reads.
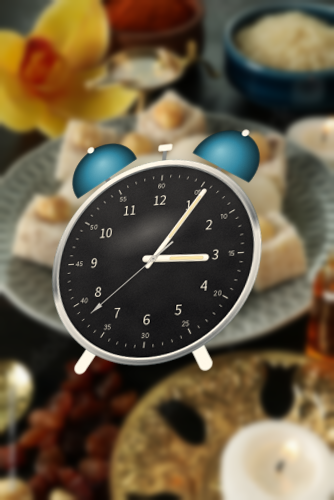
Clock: 3,05,38
